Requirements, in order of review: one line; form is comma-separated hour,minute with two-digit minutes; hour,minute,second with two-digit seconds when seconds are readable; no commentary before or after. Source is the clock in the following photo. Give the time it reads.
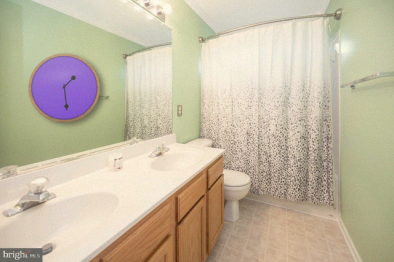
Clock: 1,29
